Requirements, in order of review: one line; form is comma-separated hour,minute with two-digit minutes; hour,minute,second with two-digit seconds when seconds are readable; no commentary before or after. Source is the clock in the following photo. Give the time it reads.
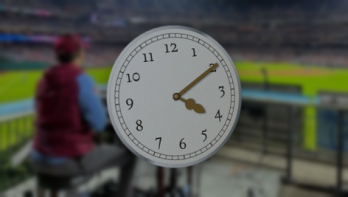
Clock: 4,10
